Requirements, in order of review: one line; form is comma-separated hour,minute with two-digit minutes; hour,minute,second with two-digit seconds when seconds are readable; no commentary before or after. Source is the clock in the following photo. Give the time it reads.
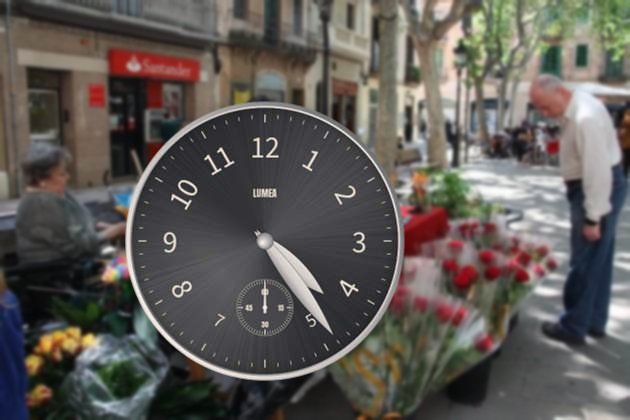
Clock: 4,24
